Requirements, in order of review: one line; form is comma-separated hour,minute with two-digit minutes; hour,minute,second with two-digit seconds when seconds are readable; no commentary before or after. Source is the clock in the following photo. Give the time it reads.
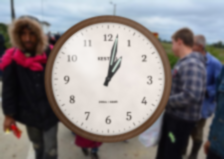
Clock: 1,02
